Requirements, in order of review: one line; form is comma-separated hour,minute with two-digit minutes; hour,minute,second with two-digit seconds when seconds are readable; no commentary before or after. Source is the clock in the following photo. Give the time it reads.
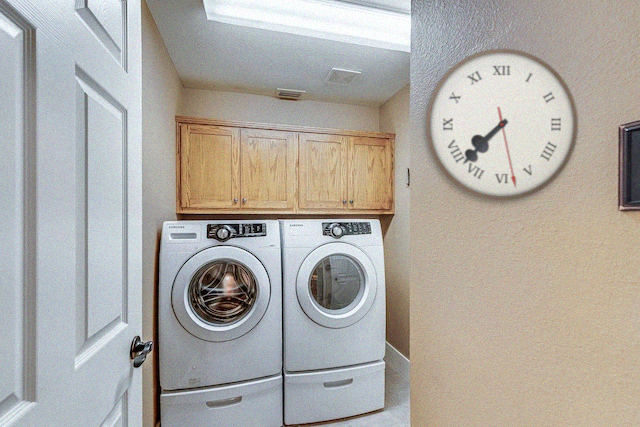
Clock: 7,37,28
